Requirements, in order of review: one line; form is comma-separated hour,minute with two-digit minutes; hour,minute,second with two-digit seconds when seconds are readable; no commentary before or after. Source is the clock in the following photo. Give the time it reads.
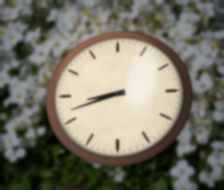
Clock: 8,42
